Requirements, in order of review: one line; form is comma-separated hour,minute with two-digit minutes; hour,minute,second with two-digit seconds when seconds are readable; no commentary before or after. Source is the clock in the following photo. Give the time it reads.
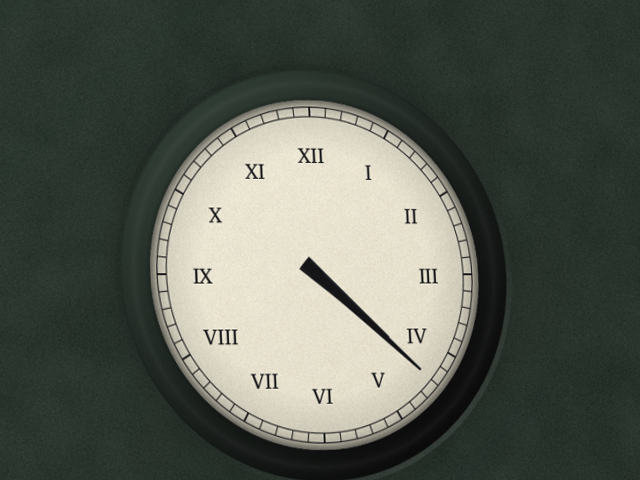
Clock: 4,22
